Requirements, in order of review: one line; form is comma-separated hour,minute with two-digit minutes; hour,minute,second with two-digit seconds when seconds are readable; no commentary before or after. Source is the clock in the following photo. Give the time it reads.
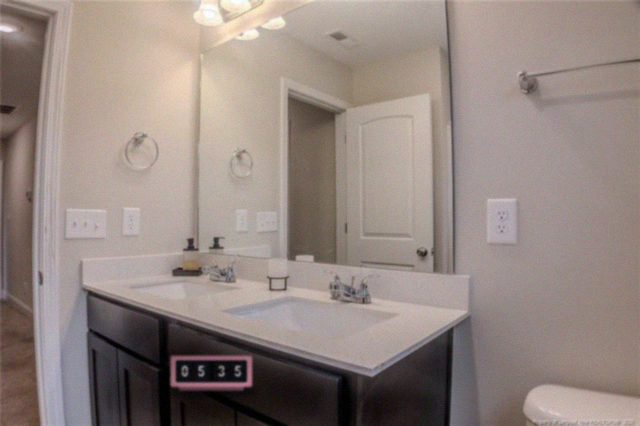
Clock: 5,35
